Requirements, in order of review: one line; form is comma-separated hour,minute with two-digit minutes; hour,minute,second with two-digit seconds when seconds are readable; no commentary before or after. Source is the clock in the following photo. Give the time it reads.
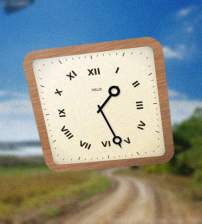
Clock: 1,27
